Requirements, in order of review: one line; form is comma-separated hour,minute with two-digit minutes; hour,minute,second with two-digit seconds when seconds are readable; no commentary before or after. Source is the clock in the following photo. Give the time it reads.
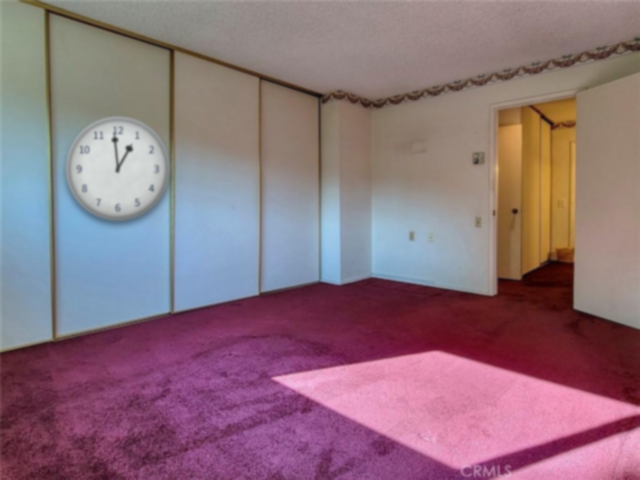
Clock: 12,59
